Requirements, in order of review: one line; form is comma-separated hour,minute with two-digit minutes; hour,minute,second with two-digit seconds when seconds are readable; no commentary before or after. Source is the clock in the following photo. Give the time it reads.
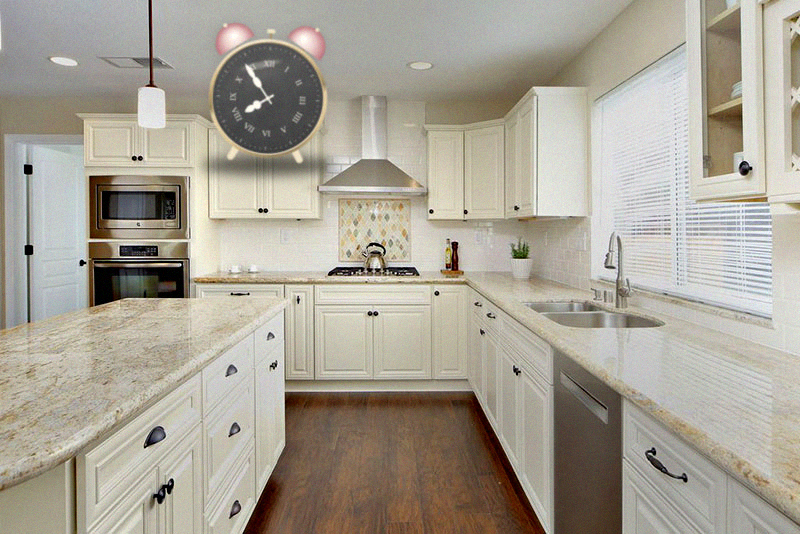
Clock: 7,54
